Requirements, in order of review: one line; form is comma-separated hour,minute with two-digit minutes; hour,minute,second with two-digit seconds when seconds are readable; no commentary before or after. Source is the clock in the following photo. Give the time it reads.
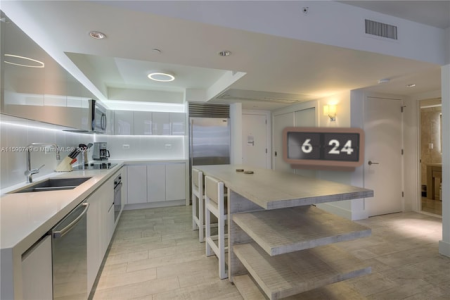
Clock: 6,24
